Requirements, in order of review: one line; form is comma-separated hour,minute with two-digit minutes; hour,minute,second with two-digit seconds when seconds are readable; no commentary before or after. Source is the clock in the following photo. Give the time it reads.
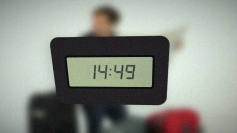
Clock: 14,49
